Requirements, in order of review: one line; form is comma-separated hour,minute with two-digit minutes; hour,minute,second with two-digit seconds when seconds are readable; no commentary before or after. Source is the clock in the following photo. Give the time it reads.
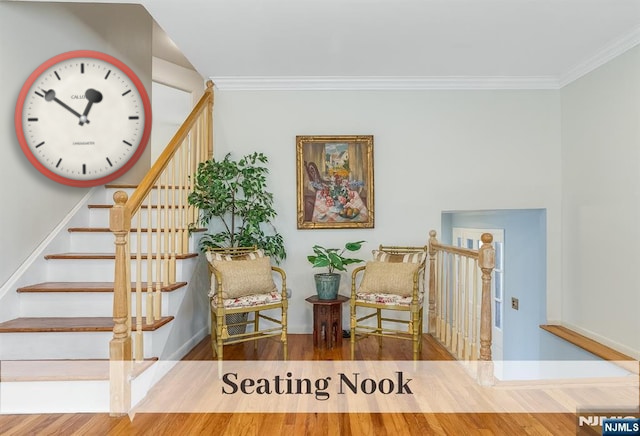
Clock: 12,51
